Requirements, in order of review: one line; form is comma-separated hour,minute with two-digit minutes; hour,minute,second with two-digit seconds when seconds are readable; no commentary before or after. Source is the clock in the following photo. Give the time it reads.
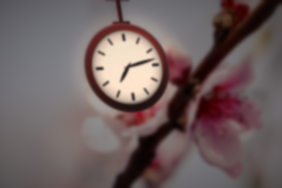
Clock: 7,13
